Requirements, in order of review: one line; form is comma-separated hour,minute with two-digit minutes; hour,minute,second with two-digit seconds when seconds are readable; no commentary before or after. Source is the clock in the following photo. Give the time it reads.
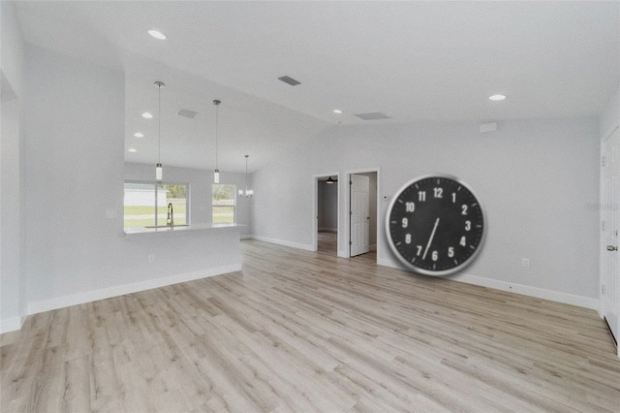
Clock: 6,33
